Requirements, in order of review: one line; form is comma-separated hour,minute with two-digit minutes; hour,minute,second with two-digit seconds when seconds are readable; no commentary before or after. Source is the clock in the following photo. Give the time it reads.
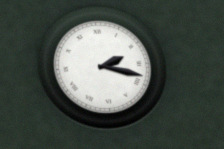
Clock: 2,18
